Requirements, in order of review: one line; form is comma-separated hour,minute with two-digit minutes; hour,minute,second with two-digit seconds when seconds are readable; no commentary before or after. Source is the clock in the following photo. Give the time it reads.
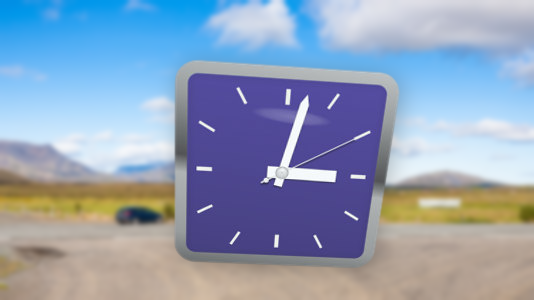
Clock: 3,02,10
